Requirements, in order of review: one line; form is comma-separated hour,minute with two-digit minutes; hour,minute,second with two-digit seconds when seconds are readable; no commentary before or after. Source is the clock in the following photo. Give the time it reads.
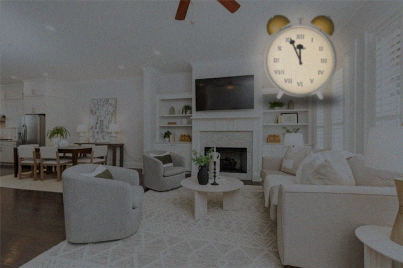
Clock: 11,56
